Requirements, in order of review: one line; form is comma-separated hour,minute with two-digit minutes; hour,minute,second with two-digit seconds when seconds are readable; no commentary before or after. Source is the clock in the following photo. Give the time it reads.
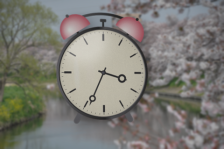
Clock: 3,34
